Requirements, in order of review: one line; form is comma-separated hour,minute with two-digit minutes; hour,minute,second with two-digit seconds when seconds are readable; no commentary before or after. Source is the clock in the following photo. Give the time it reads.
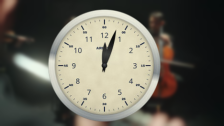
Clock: 12,03
